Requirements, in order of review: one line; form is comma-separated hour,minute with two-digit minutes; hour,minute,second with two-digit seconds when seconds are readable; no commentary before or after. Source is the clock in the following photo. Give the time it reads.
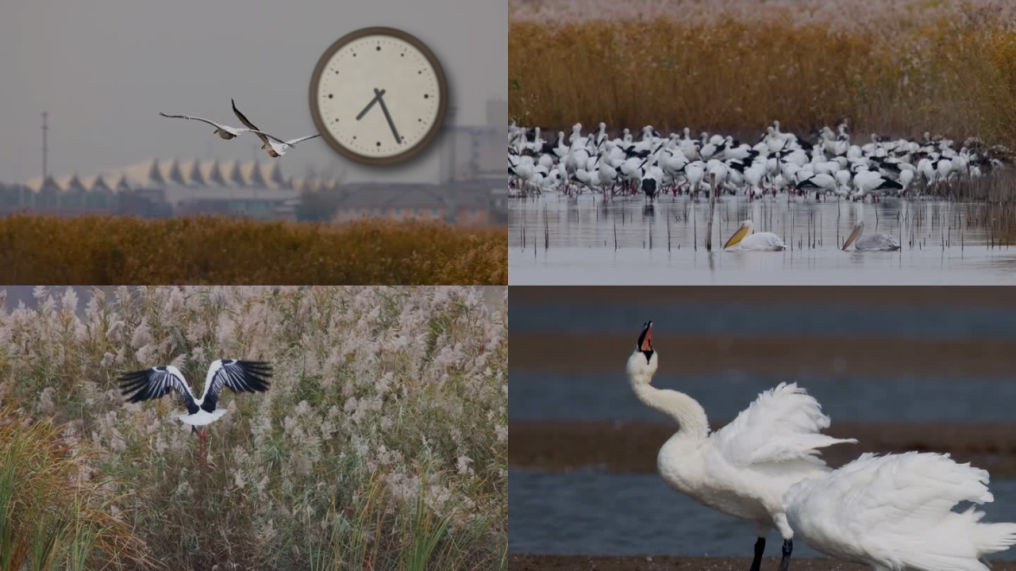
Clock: 7,26
